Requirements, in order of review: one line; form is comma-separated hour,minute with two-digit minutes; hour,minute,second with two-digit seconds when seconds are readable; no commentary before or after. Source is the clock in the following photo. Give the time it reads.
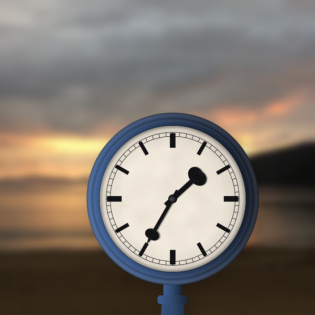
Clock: 1,35
